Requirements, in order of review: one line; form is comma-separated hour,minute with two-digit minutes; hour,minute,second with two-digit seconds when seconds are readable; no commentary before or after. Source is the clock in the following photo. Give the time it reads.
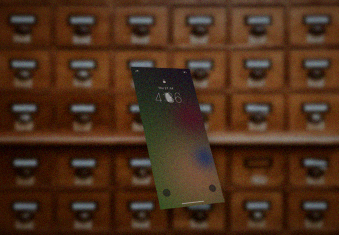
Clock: 4,36
